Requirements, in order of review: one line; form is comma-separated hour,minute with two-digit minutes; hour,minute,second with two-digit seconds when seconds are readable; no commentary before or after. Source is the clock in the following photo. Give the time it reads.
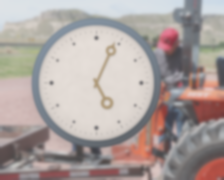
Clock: 5,04
